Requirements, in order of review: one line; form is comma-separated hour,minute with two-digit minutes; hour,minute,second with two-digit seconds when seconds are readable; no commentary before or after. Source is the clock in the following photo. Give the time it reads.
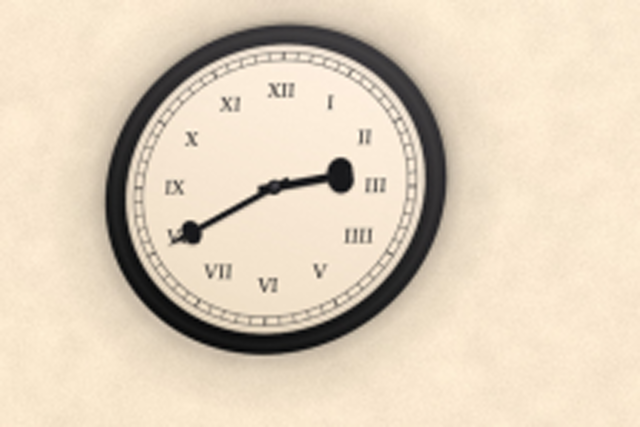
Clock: 2,40
